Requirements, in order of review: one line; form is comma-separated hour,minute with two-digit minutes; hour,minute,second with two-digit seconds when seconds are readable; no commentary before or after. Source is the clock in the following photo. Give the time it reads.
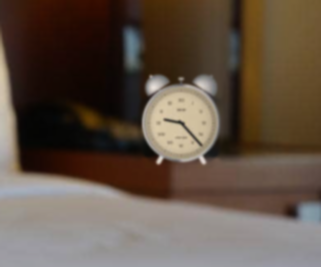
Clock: 9,23
